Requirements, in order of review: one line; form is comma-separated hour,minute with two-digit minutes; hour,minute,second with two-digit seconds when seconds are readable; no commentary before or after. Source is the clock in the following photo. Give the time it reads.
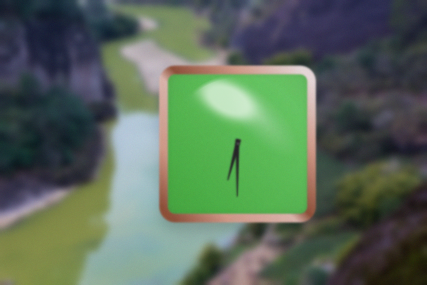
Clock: 6,30
